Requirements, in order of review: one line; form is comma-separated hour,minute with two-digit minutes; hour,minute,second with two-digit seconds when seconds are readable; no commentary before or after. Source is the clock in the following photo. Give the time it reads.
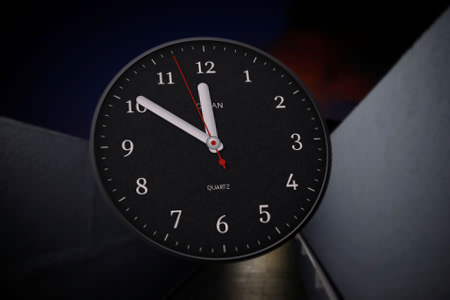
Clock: 11,50,57
